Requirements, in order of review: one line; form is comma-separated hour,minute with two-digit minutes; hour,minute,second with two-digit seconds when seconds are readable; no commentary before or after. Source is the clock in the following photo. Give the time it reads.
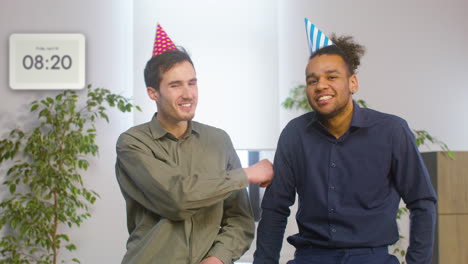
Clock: 8,20
